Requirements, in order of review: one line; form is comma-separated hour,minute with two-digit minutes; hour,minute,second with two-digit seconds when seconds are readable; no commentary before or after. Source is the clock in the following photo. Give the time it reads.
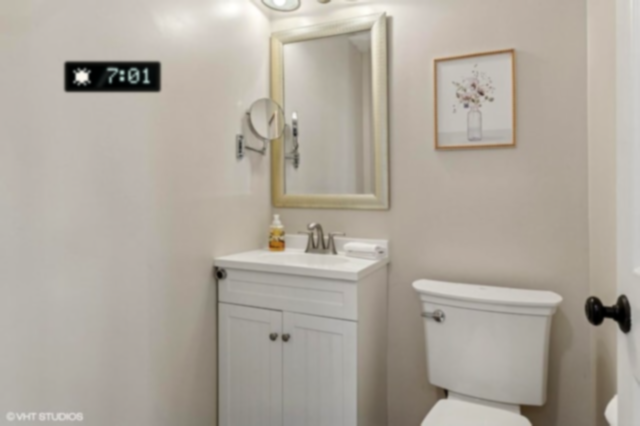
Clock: 7,01
